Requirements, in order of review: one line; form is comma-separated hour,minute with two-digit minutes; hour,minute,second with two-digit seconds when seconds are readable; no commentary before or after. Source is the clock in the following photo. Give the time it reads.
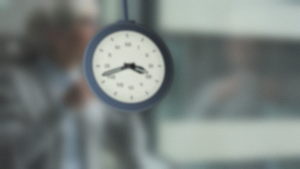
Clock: 3,42
